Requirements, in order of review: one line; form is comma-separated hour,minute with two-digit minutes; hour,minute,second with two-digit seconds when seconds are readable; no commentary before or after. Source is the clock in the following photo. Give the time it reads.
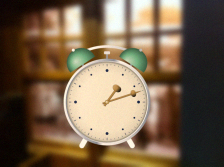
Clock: 1,12
